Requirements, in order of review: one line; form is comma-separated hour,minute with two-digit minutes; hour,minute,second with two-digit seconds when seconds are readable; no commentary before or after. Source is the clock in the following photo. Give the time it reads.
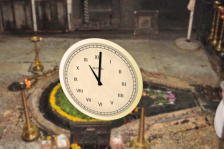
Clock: 11,01
